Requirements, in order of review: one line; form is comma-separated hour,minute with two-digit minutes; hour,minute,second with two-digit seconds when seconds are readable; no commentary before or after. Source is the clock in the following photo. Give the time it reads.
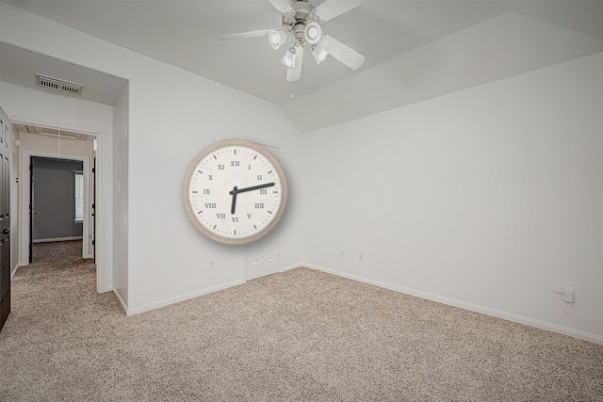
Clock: 6,13
